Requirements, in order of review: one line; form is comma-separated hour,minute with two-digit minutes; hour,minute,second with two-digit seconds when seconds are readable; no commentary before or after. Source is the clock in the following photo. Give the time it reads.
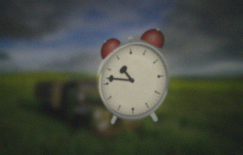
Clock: 10,47
